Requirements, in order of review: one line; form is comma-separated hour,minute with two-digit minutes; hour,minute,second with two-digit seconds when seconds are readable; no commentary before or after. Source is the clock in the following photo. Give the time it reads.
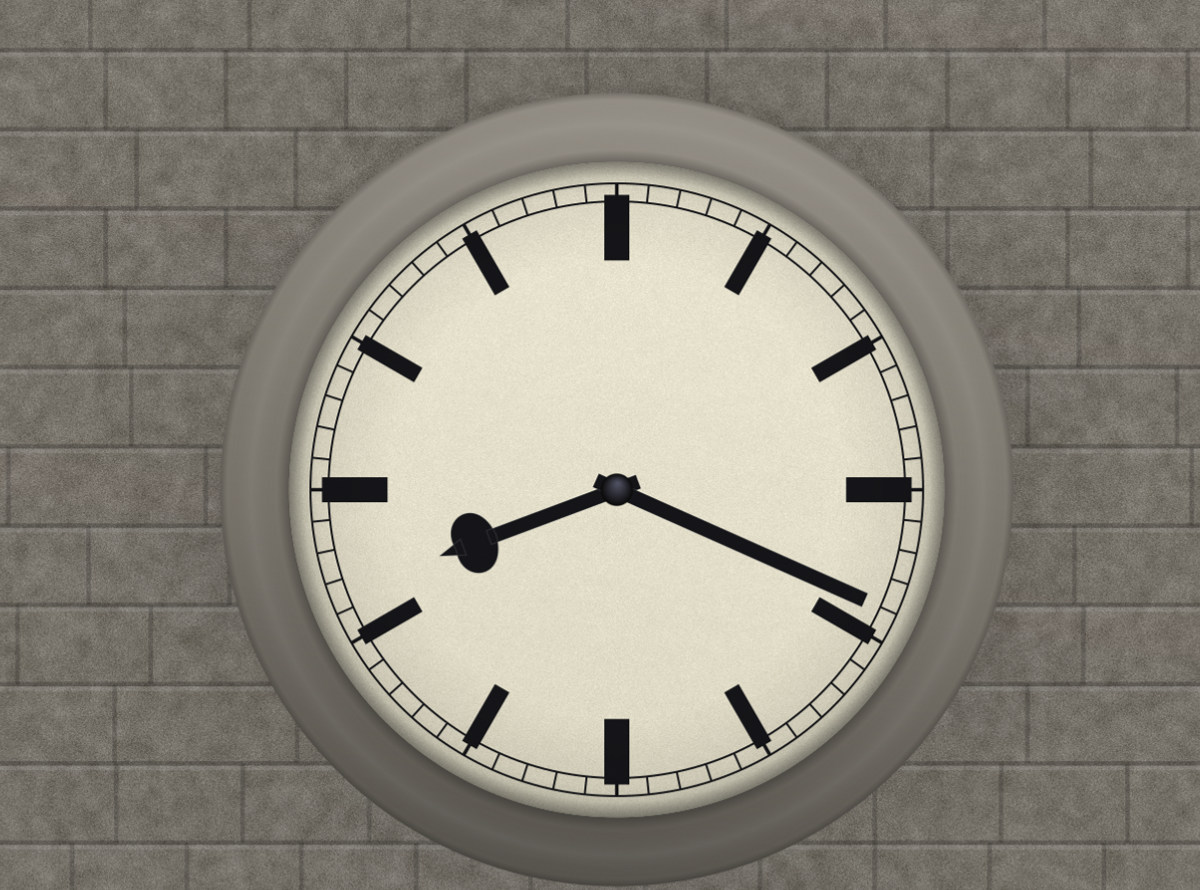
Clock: 8,19
